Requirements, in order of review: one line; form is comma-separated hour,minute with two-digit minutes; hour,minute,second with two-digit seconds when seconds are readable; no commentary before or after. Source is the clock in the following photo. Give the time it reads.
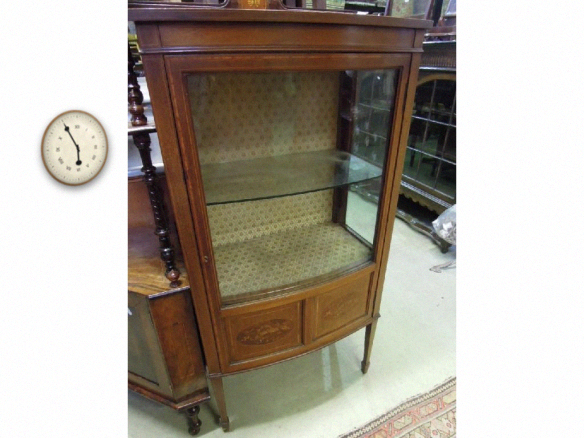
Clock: 5,55
